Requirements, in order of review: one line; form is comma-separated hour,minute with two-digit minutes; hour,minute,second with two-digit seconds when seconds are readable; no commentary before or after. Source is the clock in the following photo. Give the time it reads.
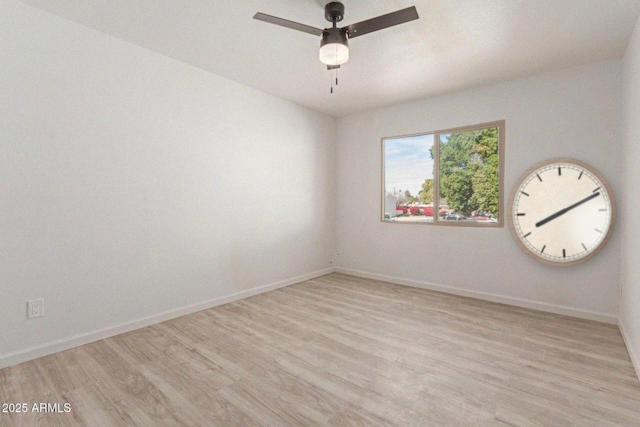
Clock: 8,11
